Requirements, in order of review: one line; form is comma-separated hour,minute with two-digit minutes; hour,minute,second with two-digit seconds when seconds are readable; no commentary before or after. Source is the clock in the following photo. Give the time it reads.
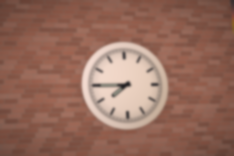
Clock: 7,45
